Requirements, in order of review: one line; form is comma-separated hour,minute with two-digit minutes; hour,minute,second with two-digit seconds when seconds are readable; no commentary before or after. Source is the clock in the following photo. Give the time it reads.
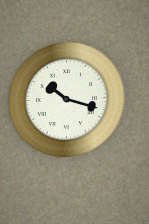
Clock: 10,18
